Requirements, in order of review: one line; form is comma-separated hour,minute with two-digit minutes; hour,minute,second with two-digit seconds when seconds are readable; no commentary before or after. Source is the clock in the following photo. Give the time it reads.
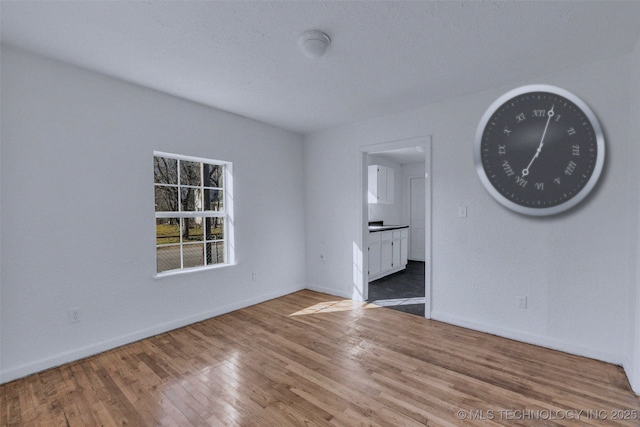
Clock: 7,03
